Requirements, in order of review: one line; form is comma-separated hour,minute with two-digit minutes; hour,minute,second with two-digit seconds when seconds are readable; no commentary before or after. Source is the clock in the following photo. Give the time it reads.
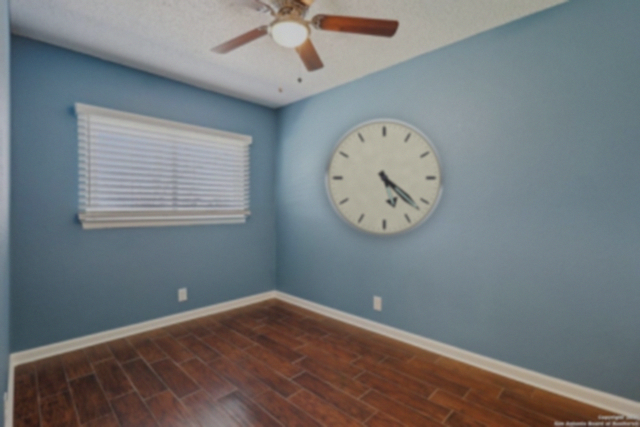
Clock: 5,22
